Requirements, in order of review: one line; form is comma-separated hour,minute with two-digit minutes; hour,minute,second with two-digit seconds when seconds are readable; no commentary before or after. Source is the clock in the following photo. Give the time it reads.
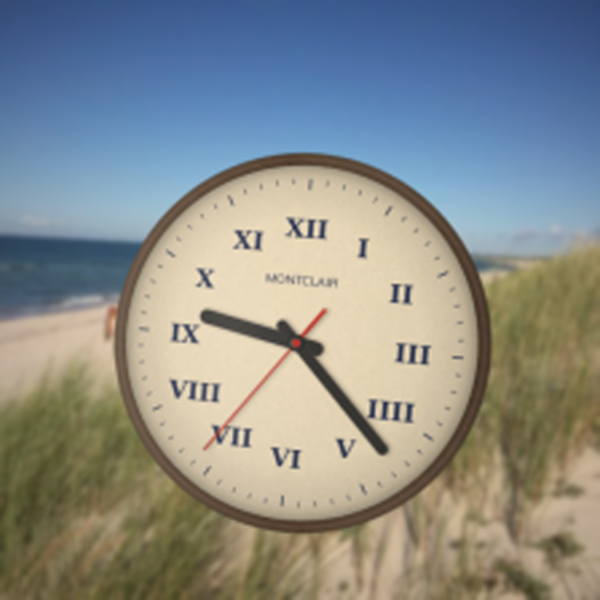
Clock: 9,22,36
